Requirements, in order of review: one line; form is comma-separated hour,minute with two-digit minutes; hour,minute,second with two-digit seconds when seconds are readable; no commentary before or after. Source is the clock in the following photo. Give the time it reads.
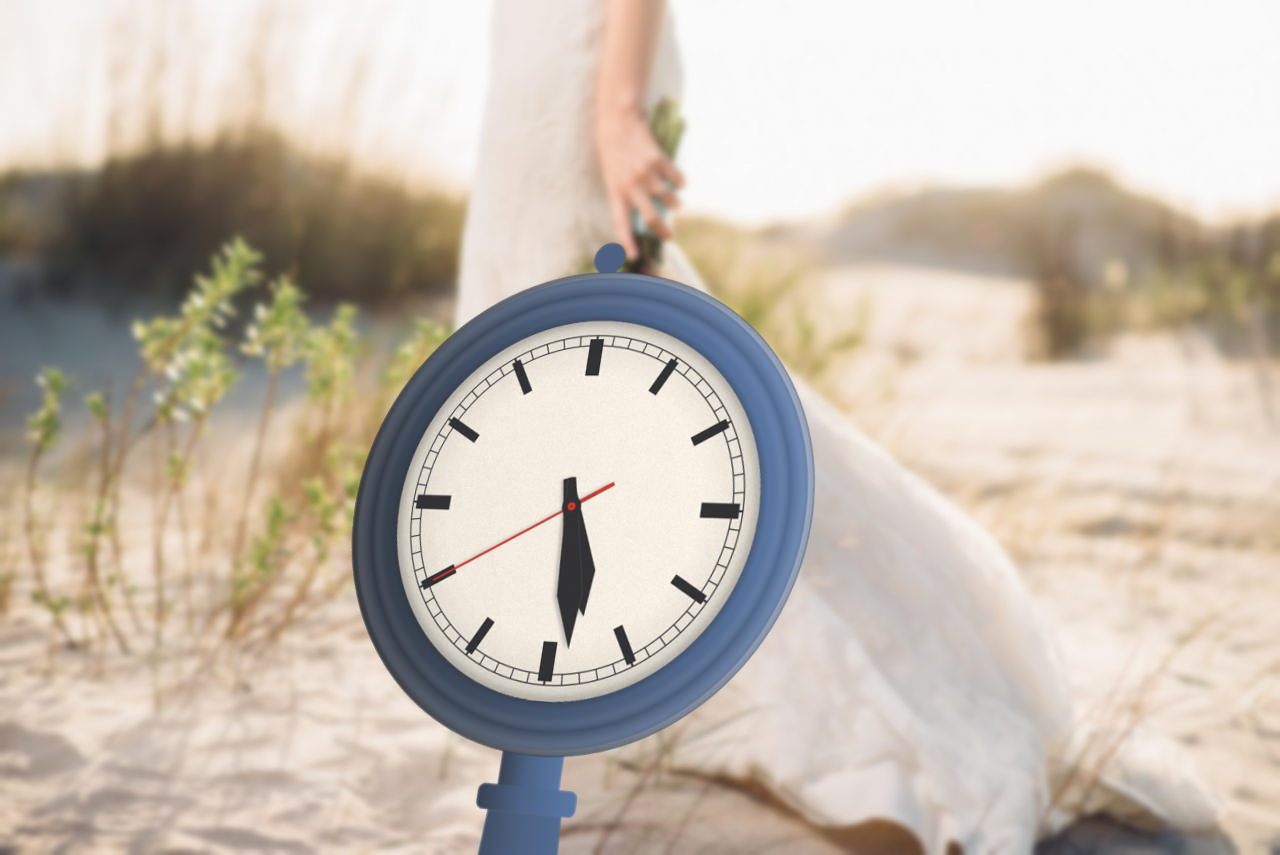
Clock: 5,28,40
